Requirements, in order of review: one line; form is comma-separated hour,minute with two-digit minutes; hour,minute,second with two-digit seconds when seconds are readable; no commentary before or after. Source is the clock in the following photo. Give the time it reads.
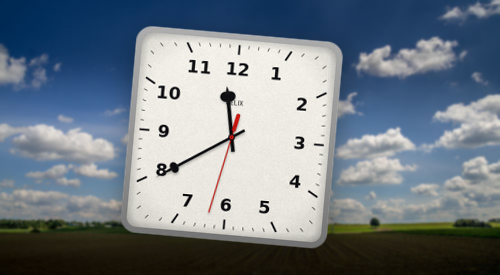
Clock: 11,39,32
